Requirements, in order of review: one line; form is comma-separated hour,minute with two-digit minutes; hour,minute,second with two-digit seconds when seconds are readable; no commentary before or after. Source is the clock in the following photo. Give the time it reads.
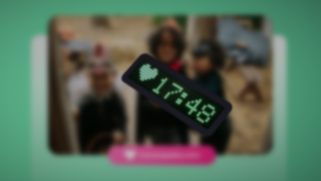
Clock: 17,48
